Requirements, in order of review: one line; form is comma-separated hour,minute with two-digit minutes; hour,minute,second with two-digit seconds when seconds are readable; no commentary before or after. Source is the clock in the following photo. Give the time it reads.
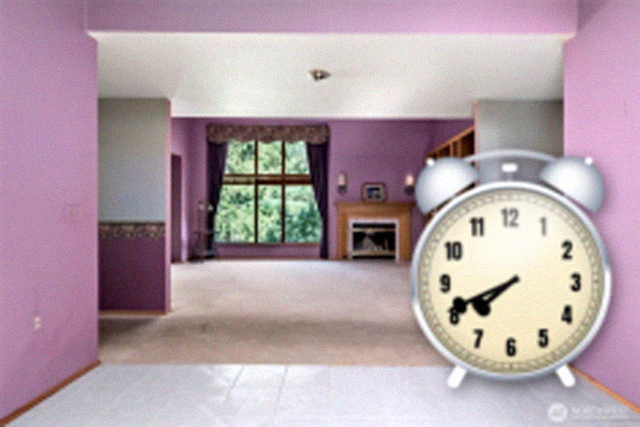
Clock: 7,41
